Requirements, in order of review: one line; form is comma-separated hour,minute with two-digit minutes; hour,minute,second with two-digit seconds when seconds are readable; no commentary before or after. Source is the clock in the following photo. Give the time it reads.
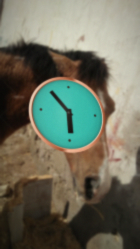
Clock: 5,53
